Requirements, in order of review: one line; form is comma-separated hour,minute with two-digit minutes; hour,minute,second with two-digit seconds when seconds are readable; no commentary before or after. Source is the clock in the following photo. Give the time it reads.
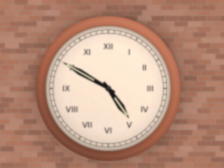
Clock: 4,50
